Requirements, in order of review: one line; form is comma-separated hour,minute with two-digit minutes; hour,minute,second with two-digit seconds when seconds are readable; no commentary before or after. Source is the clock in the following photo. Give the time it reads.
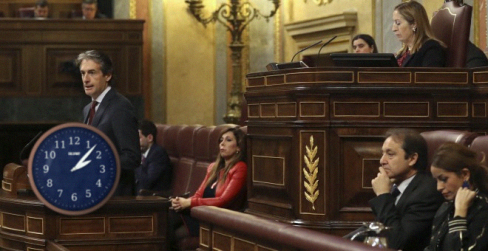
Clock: 2,07
